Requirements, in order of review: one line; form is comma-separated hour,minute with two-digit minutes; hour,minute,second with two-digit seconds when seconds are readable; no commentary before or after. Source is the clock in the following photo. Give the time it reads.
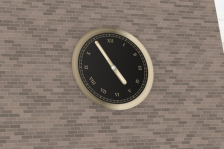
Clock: 4,55
